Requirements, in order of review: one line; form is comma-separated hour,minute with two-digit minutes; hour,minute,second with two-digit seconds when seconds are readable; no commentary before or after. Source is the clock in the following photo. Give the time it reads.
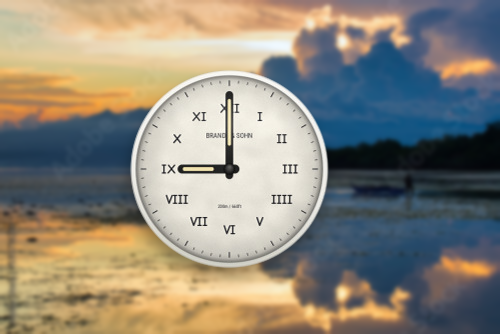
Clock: 9,00
